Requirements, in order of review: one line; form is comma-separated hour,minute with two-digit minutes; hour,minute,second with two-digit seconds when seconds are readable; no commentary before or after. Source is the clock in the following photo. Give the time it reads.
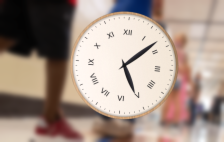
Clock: 5,08
